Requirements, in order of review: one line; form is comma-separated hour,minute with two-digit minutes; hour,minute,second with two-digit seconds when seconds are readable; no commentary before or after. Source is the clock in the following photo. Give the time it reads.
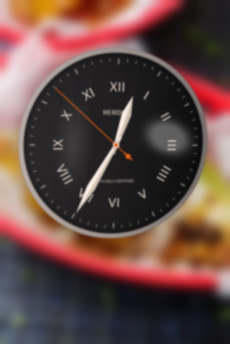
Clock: 12,34,52
